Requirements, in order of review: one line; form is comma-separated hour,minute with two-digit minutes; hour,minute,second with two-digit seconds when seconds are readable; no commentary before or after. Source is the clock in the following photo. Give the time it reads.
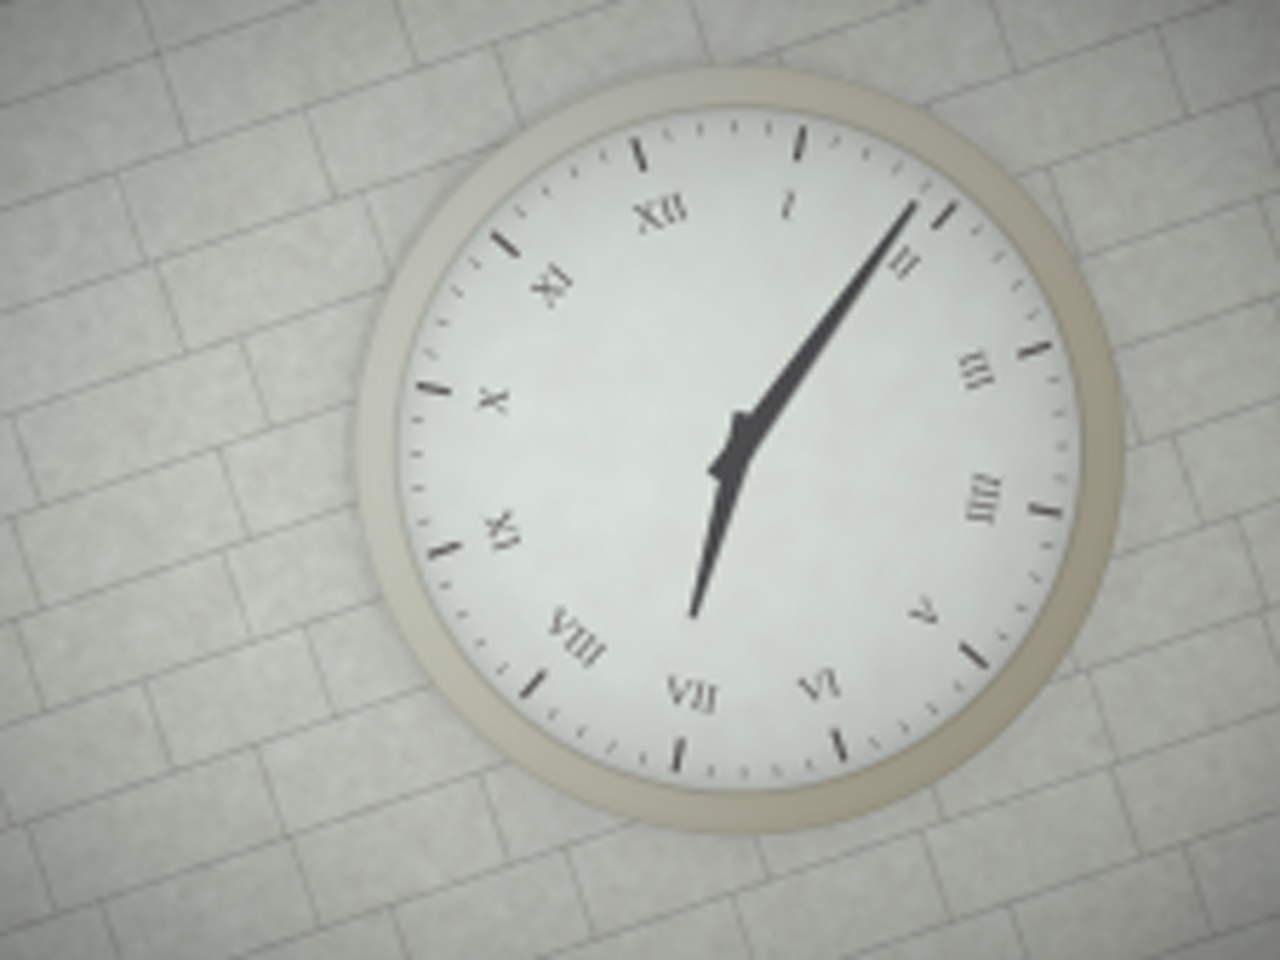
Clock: 7,09
